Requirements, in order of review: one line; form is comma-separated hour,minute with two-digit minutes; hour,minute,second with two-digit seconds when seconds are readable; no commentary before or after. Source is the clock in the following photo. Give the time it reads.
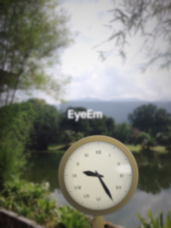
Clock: 9,25
